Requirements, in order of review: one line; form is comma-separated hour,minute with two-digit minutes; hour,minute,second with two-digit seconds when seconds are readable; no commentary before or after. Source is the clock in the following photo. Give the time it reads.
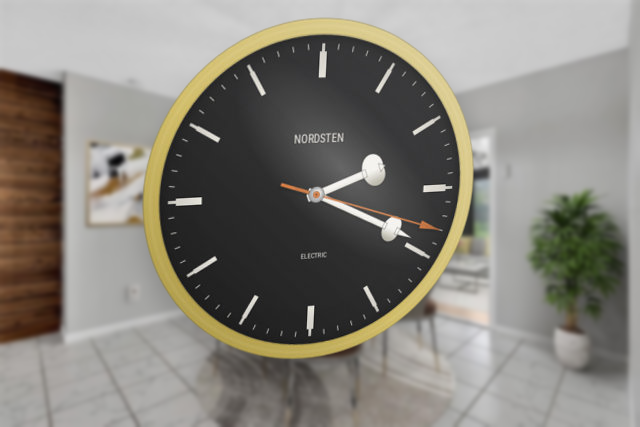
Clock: 2,19,18
